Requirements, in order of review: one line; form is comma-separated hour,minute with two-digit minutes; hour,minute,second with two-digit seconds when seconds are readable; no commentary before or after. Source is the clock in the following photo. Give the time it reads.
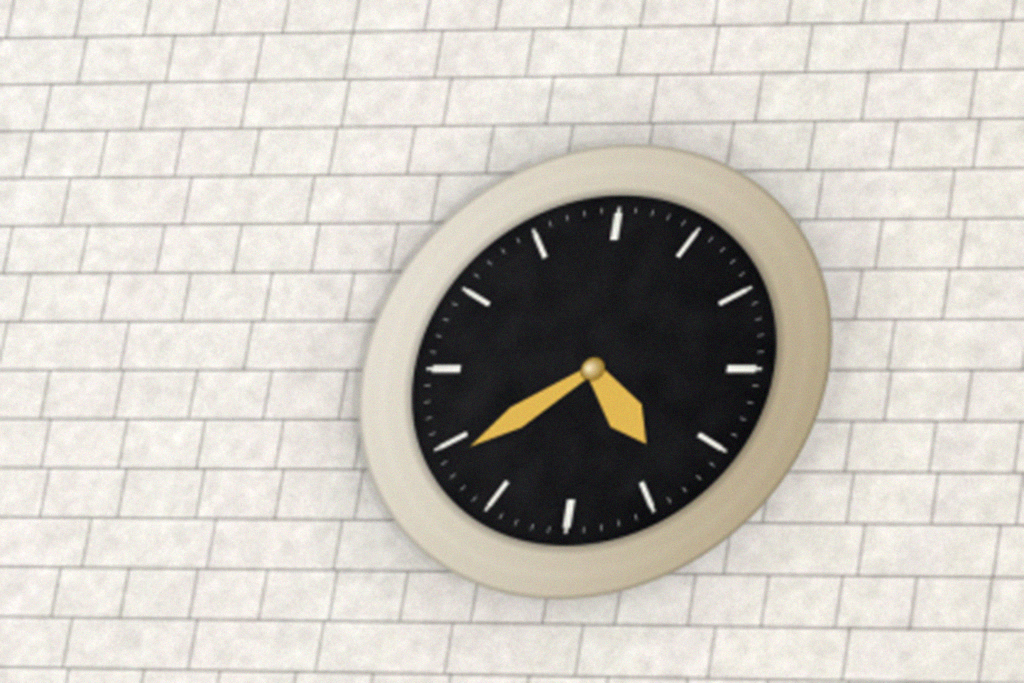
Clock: 4,39
